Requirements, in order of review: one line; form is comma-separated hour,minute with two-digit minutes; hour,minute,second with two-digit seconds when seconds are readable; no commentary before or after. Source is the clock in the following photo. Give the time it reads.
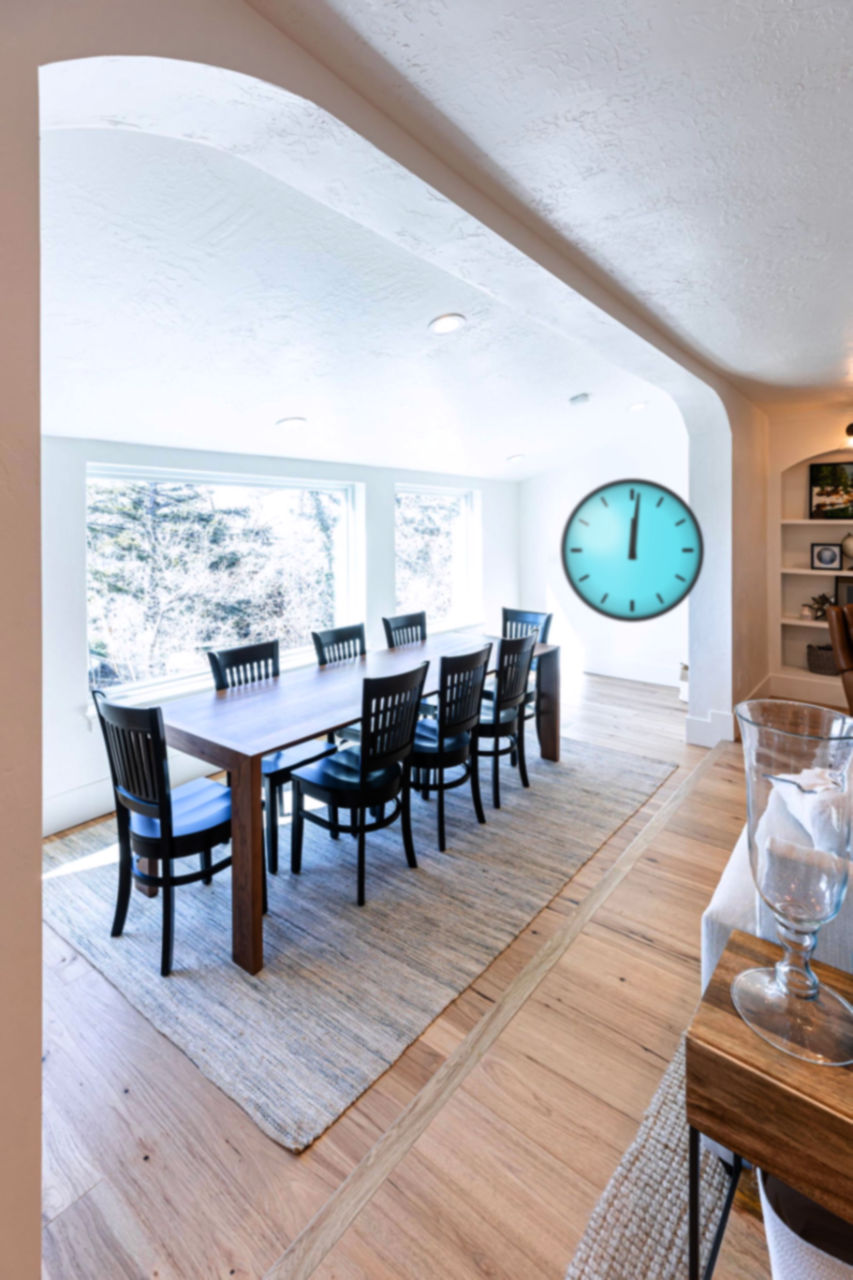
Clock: 12,01
